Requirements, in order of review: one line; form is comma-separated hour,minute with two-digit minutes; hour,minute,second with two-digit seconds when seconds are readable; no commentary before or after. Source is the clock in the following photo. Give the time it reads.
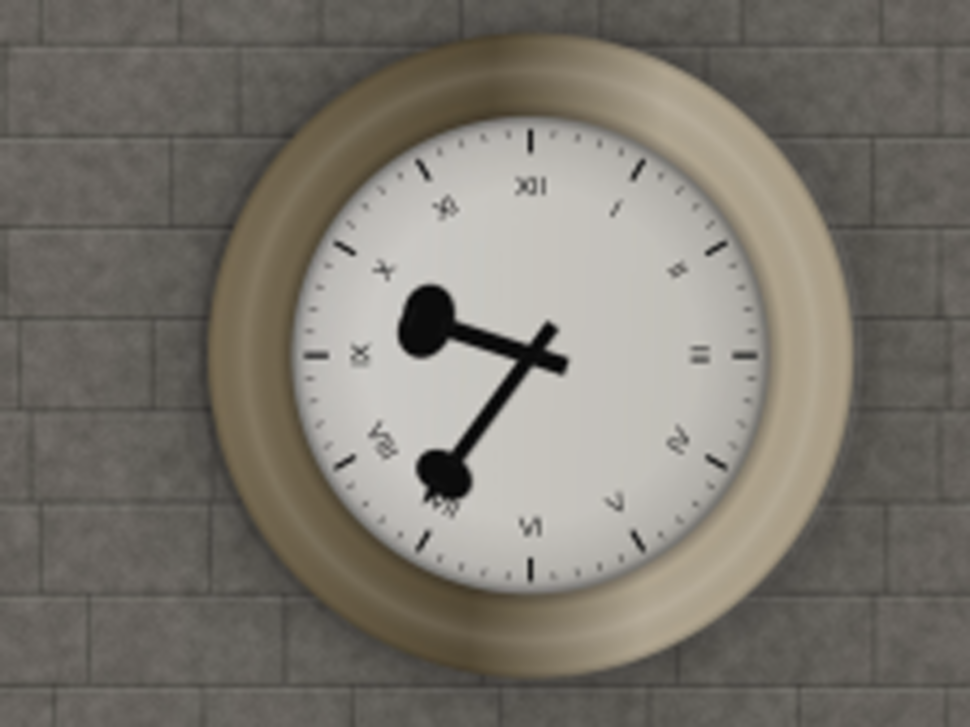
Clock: 9,36
